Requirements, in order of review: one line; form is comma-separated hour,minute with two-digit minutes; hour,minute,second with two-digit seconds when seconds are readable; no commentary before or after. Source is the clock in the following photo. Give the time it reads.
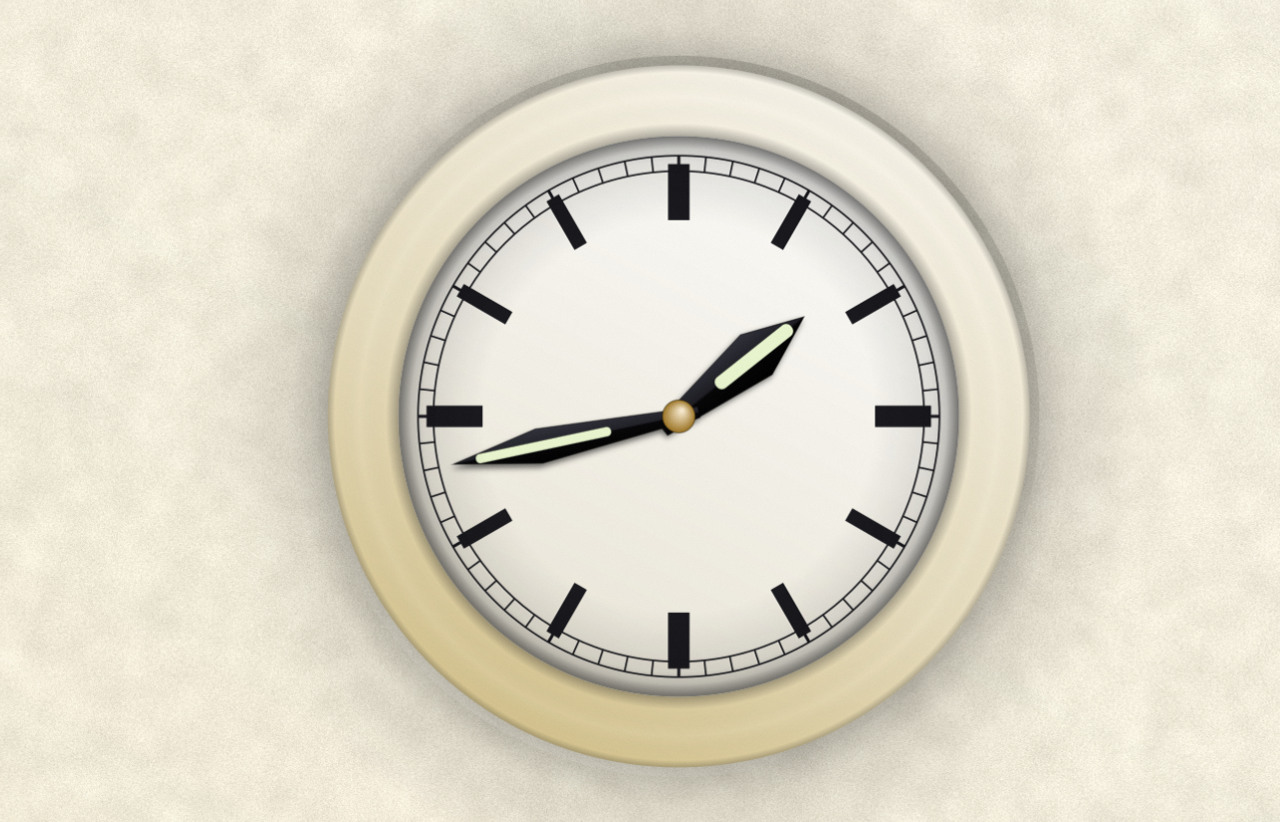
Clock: 1,43
